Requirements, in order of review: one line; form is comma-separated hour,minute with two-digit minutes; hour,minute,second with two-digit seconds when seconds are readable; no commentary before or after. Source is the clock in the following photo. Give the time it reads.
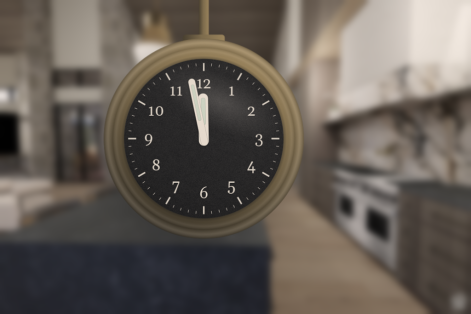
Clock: 11,58
